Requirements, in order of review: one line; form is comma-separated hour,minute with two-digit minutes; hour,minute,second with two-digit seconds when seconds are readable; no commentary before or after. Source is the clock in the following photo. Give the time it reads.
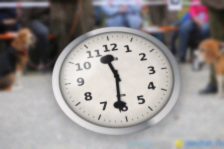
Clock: 11,31
